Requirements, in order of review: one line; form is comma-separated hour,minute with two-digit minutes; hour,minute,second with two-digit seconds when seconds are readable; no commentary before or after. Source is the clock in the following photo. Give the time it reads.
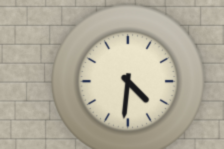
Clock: 4,31
